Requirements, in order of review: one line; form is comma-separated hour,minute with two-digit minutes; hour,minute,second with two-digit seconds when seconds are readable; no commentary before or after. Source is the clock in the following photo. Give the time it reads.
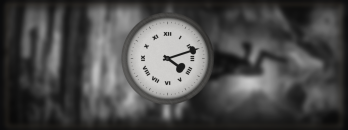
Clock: 4,12
